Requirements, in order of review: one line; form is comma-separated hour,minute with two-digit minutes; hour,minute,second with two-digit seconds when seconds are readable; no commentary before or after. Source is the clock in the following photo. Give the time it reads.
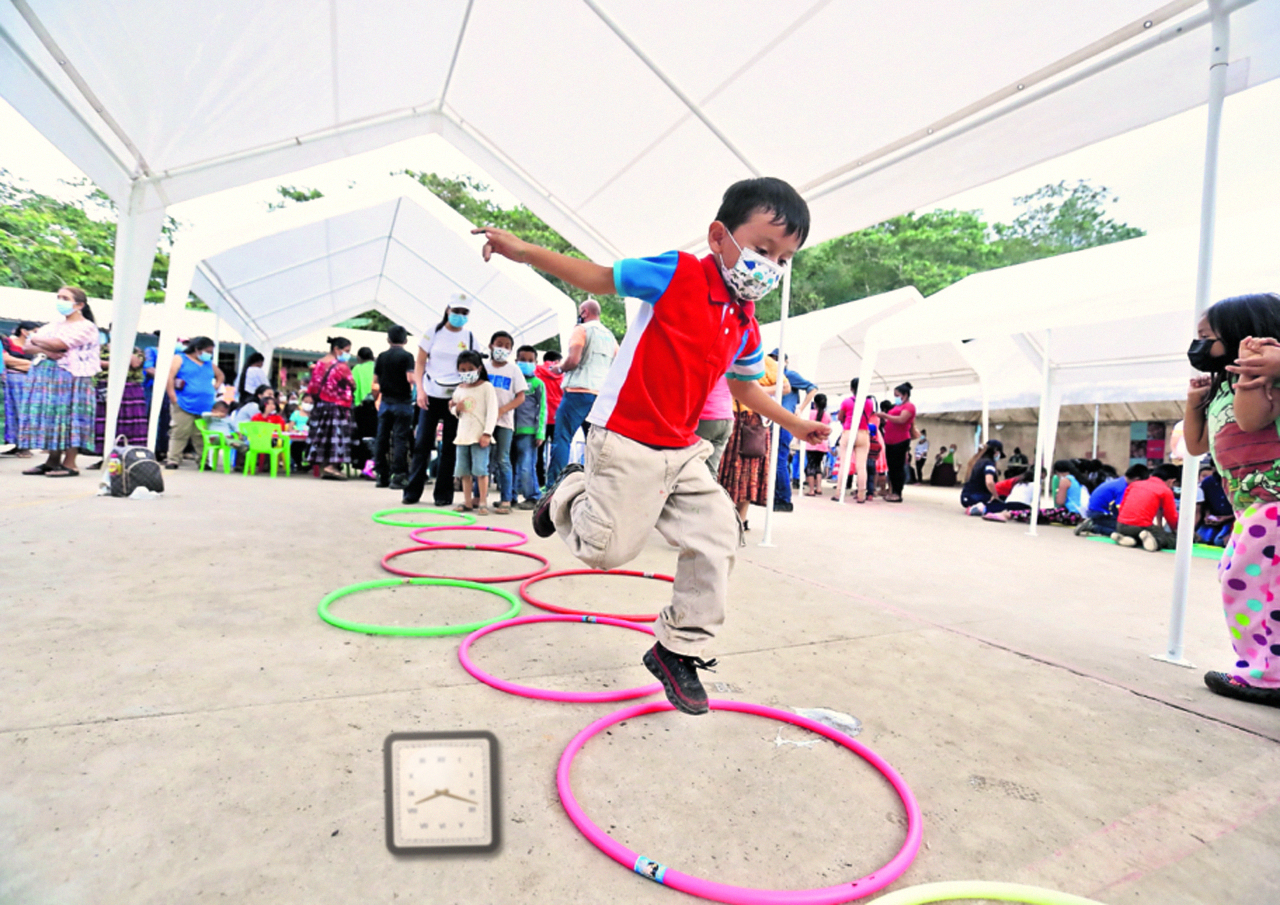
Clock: 8,18
